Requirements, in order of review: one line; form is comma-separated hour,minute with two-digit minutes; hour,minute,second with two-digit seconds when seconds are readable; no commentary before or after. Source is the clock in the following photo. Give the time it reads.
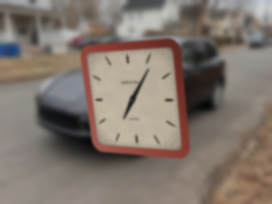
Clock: 7,06
